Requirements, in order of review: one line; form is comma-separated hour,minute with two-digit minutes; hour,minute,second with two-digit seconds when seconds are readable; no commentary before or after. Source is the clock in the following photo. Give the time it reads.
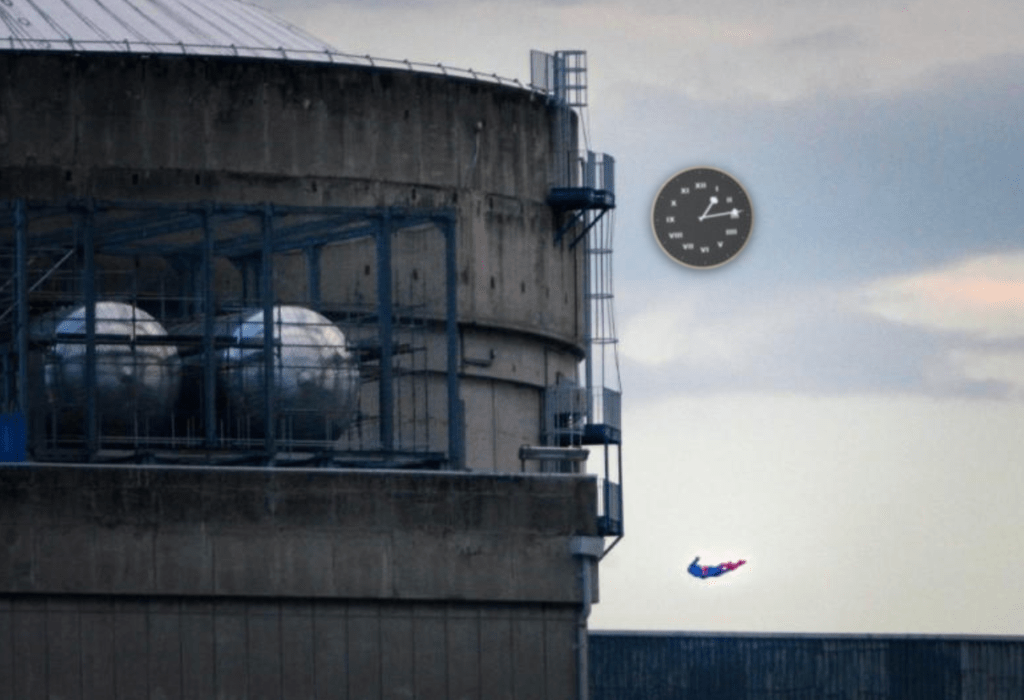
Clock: 1,14
